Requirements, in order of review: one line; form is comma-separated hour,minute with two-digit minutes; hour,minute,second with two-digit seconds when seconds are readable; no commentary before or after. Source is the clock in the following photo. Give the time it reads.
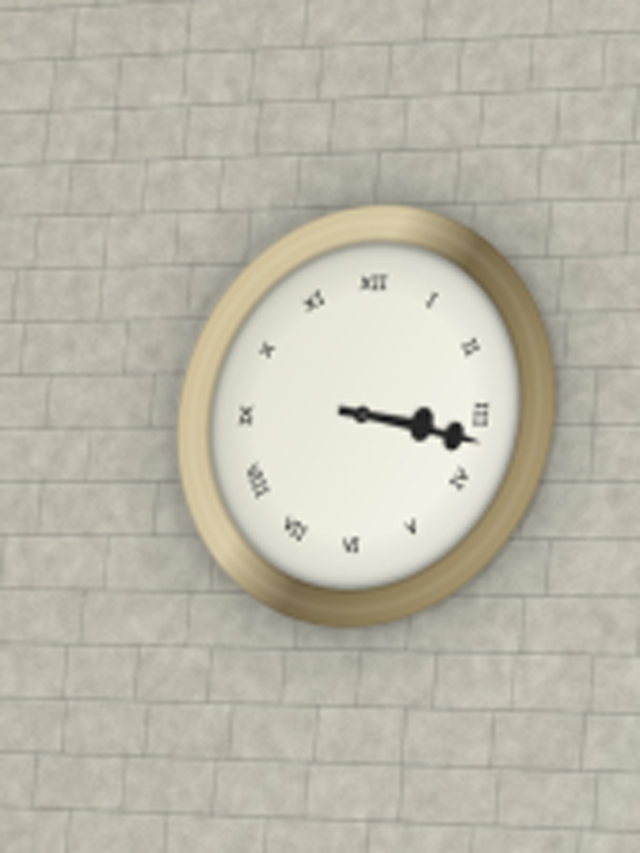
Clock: 3,17
